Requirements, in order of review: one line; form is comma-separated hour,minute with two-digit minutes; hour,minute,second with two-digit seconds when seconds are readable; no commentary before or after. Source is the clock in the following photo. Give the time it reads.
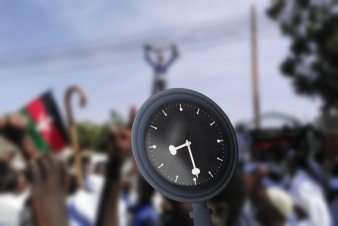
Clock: 8,29
